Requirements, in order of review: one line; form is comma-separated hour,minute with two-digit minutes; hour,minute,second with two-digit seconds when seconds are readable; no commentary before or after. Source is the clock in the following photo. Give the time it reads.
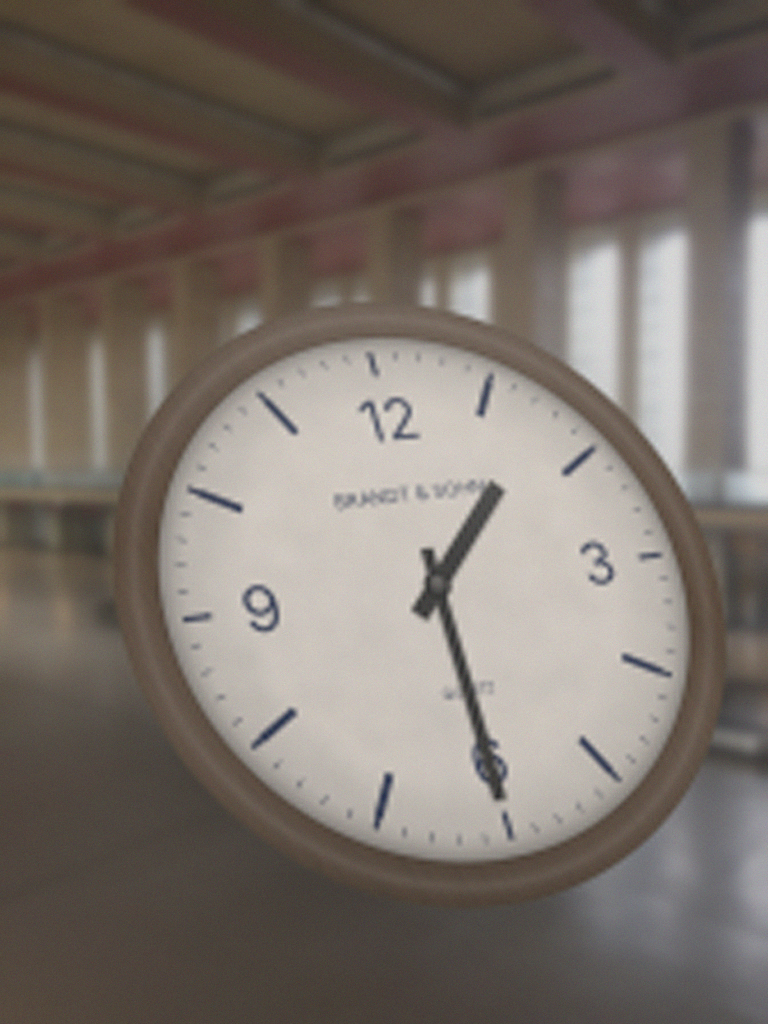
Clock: 1,30
